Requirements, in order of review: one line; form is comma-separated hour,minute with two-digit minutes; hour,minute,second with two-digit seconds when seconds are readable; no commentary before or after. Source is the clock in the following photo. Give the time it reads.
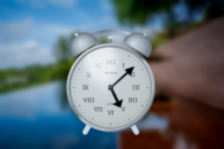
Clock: 5,08
